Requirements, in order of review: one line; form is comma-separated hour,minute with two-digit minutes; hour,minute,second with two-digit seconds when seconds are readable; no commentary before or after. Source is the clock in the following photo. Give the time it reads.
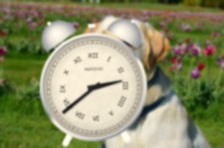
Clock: 2,39
